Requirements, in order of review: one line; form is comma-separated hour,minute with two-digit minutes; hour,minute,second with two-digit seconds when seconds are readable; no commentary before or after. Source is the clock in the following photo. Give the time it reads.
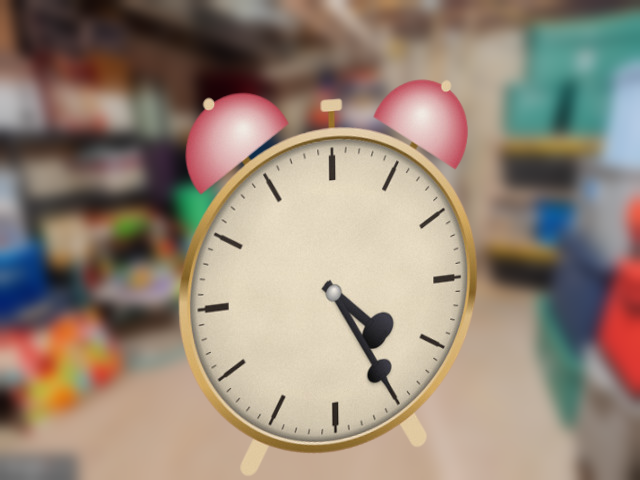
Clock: 4,25
